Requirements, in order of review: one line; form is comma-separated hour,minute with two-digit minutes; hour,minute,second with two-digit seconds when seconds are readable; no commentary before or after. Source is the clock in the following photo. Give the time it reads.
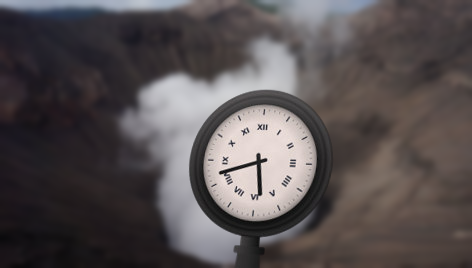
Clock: 5,42
